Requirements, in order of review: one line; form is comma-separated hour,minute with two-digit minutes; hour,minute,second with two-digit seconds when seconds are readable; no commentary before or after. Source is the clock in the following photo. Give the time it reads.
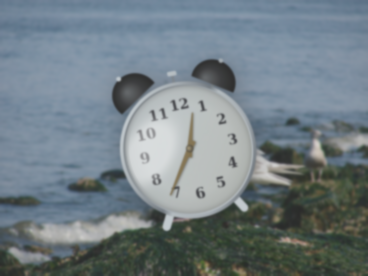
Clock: 12,36
